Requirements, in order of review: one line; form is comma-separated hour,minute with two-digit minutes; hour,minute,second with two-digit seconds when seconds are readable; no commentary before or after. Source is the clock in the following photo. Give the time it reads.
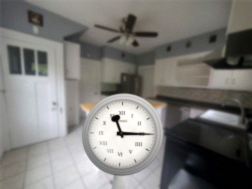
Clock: 11,15
